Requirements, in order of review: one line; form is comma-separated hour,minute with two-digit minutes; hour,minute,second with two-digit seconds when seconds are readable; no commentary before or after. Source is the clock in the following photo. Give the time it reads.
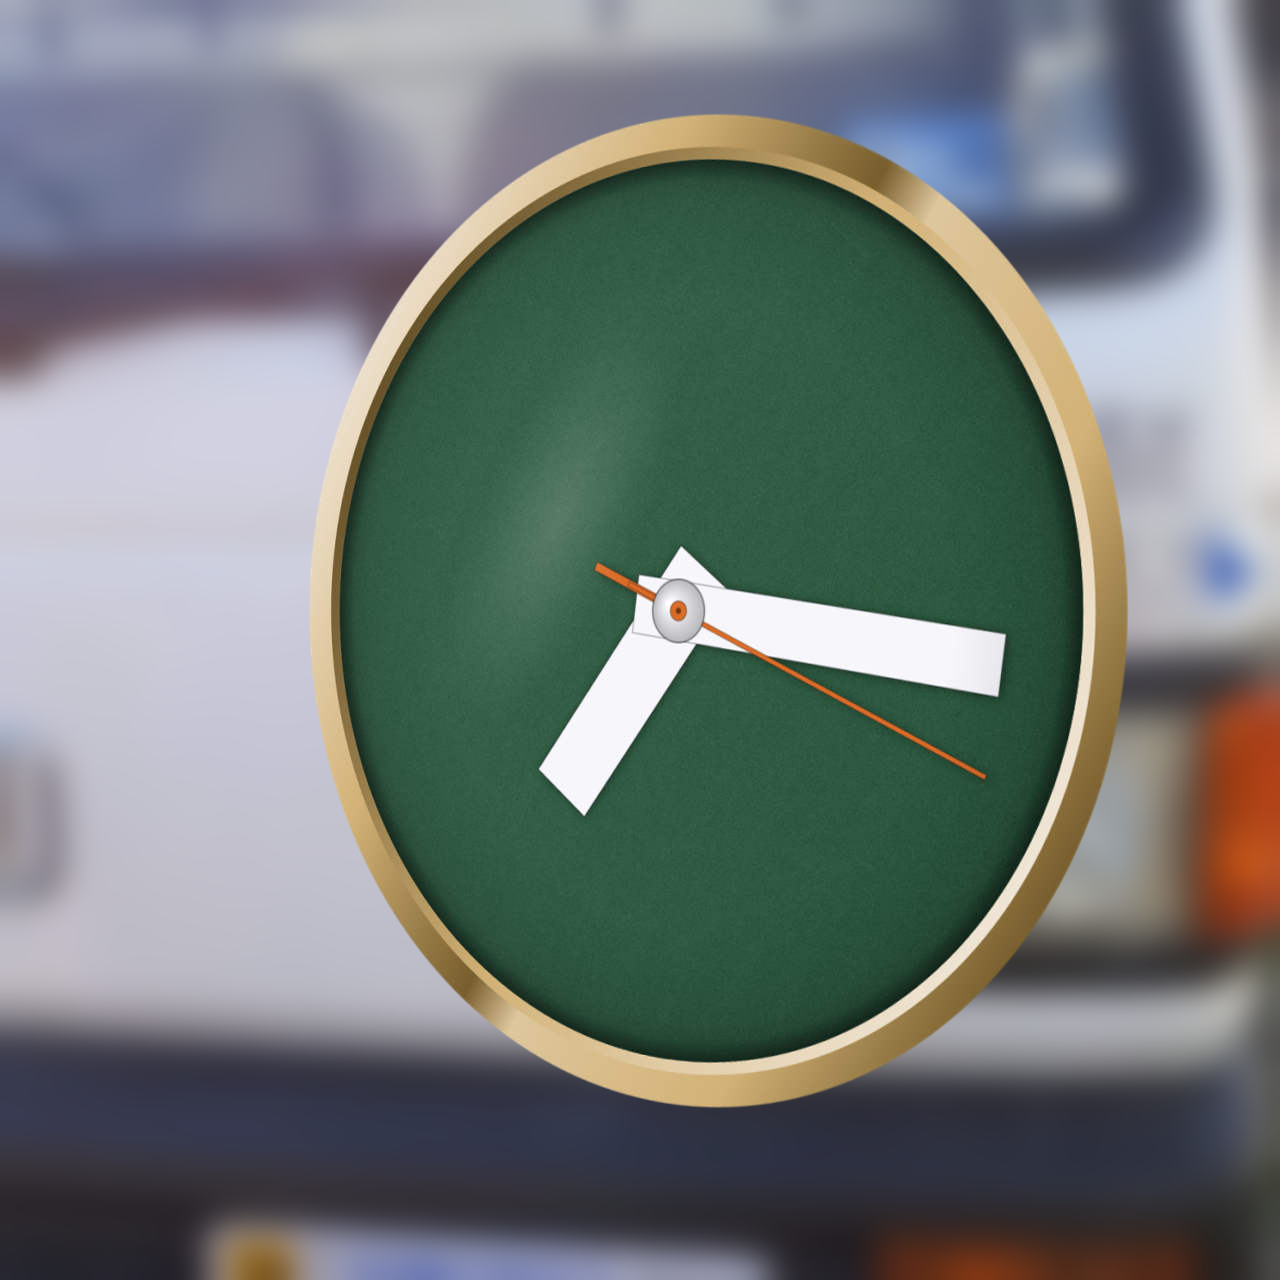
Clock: 7,16,19
